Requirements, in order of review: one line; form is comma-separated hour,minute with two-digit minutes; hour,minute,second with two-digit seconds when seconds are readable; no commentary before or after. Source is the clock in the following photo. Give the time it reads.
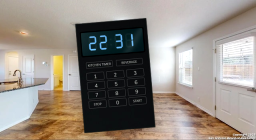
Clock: 22,31
